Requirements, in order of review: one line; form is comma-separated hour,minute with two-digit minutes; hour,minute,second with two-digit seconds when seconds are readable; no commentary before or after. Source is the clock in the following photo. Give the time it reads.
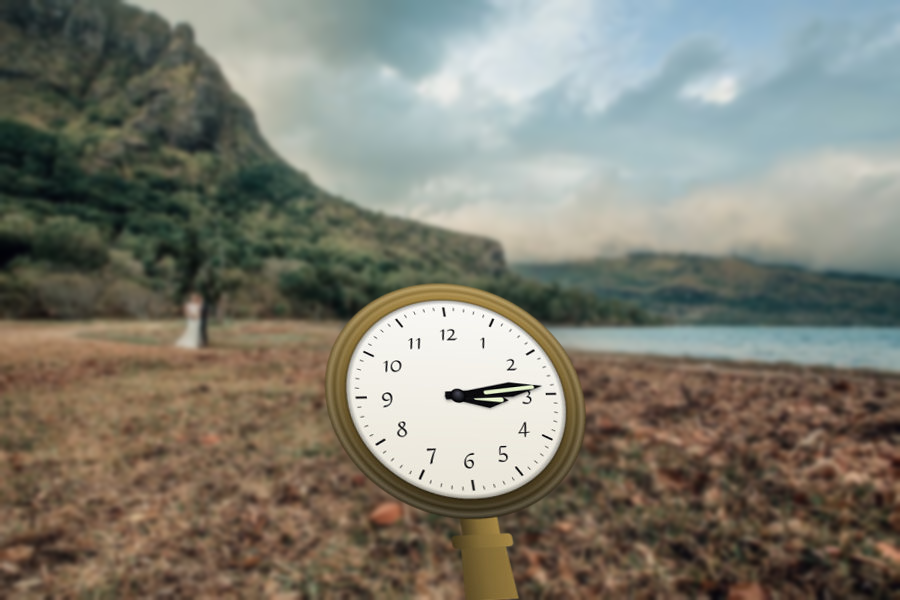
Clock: 3,14
